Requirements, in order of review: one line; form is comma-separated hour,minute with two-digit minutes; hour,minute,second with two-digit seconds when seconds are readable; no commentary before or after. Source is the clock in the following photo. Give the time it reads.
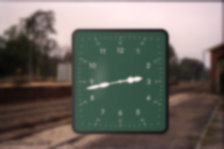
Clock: 2,43
